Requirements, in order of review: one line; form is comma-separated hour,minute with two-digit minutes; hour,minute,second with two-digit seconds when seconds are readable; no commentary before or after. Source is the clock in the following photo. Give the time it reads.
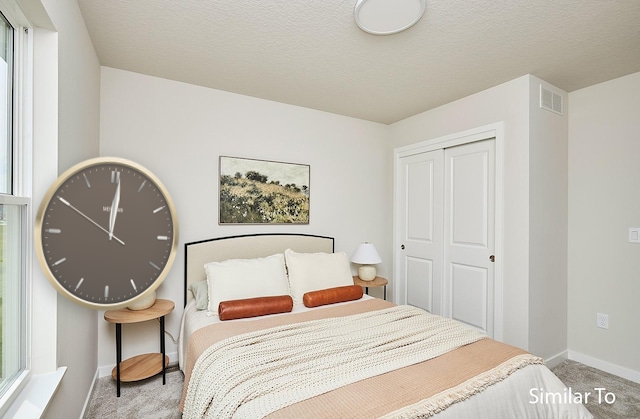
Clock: 12,00,50
